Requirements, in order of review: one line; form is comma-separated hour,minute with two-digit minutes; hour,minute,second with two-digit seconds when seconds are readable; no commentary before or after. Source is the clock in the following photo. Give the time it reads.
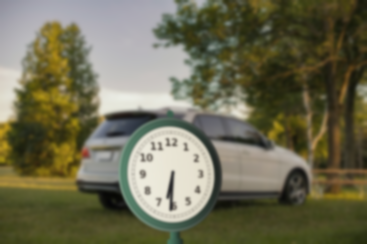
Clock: 6,31
